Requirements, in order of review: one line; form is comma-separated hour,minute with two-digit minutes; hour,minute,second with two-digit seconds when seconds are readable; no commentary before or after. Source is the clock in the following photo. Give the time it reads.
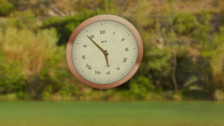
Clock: 5,54
